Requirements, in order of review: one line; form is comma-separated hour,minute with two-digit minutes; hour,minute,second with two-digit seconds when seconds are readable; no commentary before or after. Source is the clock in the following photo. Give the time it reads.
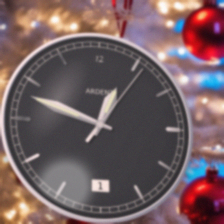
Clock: 12,48,06
